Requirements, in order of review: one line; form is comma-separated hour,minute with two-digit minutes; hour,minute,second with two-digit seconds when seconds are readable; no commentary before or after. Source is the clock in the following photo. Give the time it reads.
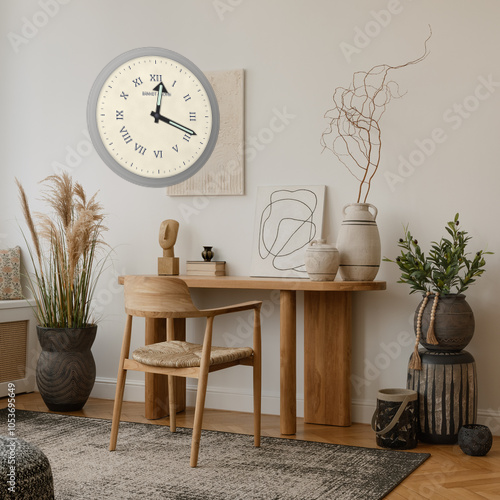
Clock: 12,19
